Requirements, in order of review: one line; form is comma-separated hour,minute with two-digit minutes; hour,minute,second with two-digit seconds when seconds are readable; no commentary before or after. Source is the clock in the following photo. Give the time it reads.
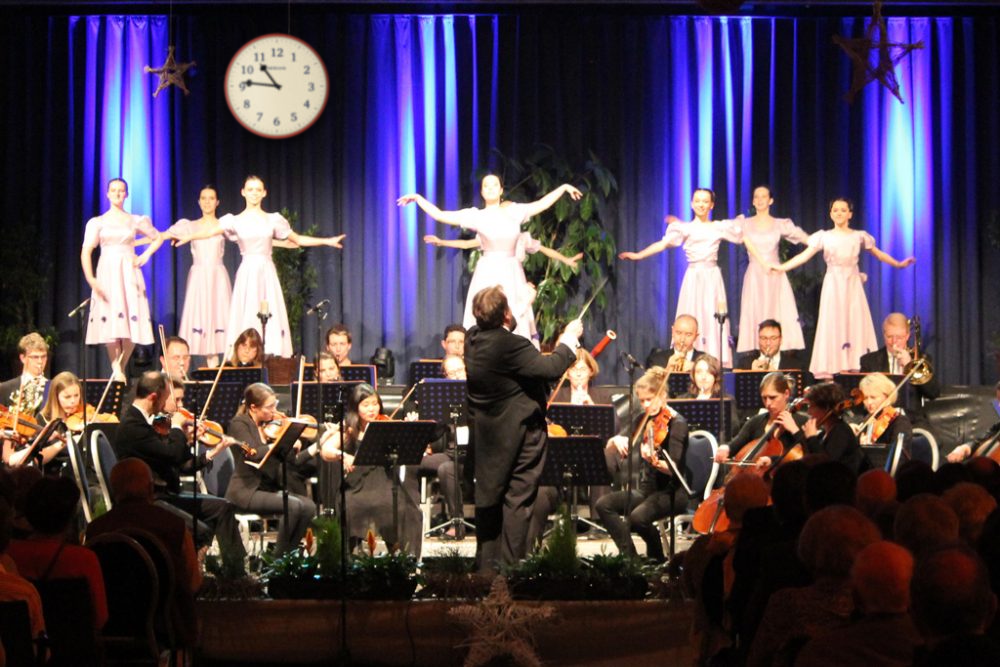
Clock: 10,46
